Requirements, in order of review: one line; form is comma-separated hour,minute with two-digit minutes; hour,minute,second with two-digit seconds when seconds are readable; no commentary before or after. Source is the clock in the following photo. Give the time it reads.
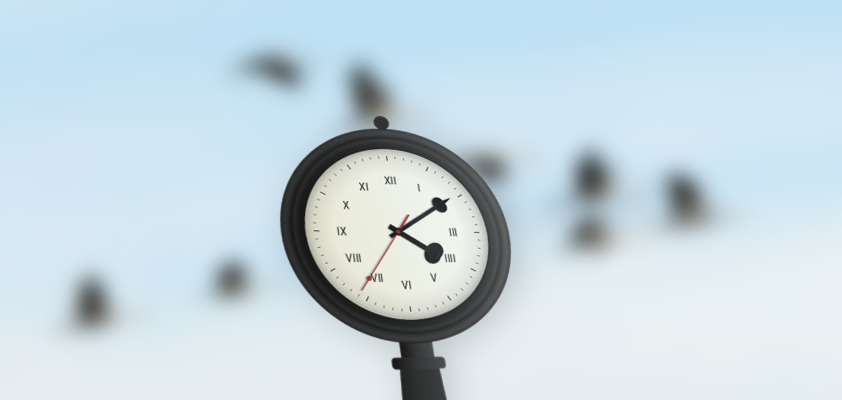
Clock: 4,09,36
